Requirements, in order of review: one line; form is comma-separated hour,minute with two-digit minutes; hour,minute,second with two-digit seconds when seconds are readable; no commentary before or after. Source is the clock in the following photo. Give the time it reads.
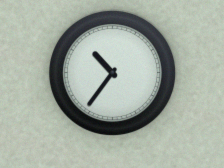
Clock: 10,36
